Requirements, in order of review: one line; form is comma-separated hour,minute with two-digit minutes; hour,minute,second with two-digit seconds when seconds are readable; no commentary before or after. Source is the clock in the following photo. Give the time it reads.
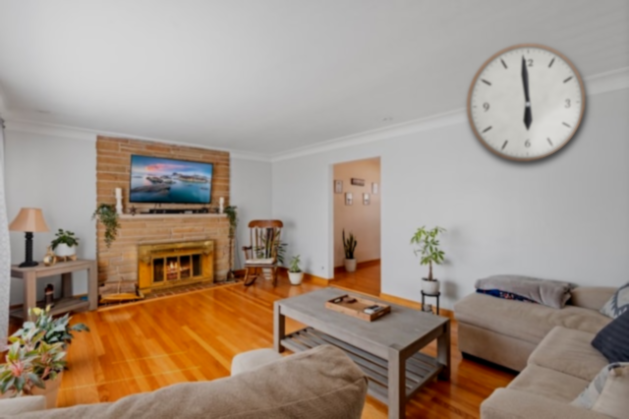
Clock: 5,59
